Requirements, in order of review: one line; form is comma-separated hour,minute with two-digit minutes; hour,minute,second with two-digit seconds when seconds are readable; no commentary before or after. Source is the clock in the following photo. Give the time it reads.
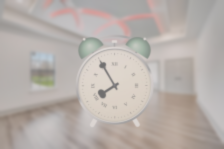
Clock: 7,55
